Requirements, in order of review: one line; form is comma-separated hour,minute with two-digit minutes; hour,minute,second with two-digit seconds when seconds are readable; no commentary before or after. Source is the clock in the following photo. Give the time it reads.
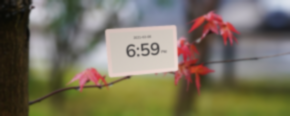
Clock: 6,59
